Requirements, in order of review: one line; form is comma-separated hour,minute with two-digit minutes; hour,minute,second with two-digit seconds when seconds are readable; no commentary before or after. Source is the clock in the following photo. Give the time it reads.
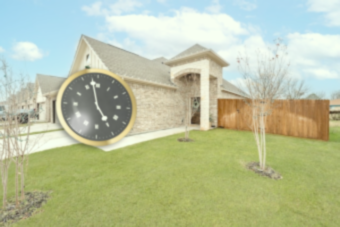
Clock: 4,58
